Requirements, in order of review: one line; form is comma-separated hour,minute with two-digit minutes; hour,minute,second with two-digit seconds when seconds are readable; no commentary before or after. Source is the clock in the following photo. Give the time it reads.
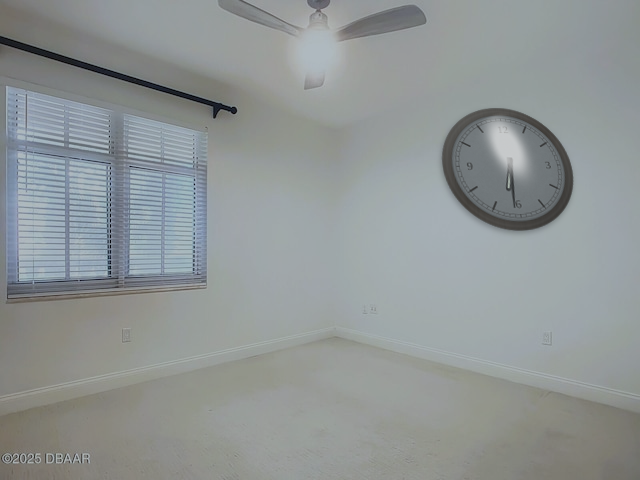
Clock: 6,31
